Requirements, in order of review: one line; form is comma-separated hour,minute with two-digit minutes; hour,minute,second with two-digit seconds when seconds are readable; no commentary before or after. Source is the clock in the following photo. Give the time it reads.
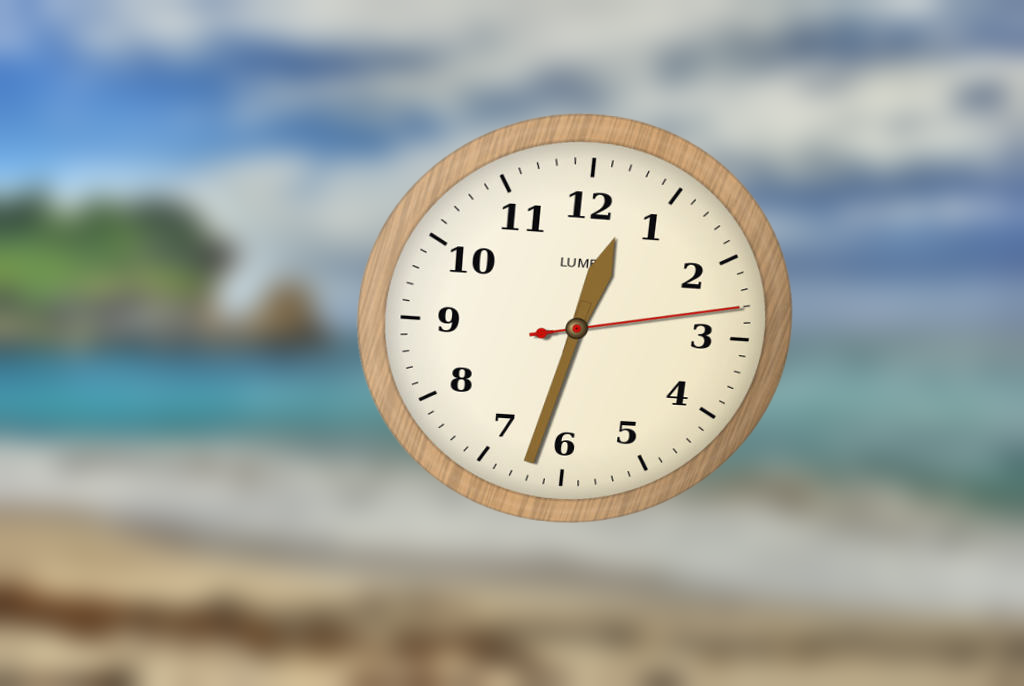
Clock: 12,32,13
